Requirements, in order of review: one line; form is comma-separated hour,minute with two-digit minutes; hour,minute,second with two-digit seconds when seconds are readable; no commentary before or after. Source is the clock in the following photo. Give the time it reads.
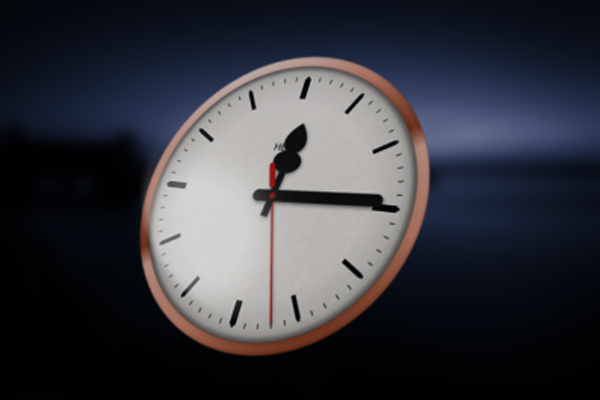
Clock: 12,14,27
